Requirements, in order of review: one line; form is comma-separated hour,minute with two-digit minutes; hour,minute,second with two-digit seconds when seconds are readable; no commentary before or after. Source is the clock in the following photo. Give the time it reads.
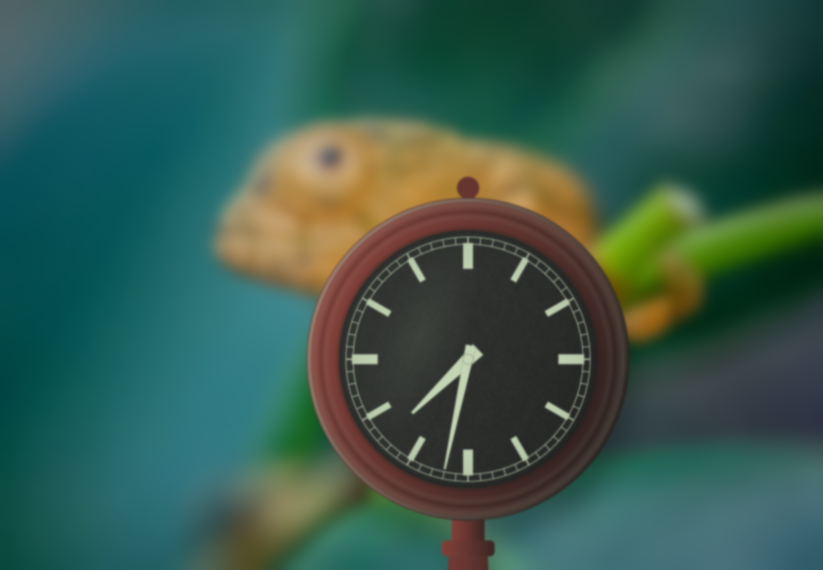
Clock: 7,32
